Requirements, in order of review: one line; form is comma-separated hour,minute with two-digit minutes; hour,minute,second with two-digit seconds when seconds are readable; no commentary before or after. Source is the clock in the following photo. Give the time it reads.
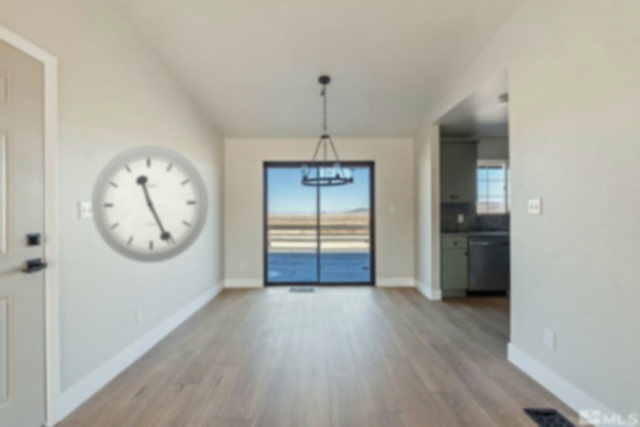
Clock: 11,26
